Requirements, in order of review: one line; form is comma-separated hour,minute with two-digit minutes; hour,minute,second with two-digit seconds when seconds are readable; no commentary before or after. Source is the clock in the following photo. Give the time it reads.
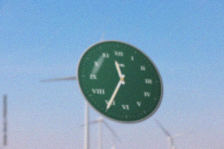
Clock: 11,35
